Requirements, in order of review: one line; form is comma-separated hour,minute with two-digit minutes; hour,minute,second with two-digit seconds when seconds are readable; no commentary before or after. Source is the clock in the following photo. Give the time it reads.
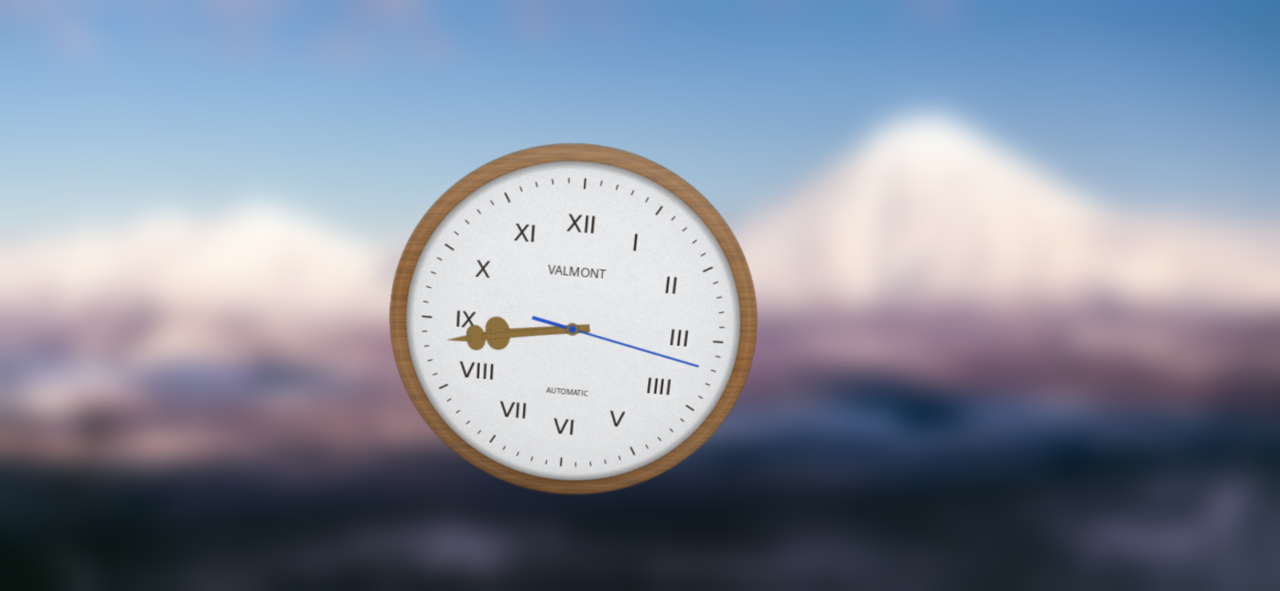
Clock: 8,43,17
